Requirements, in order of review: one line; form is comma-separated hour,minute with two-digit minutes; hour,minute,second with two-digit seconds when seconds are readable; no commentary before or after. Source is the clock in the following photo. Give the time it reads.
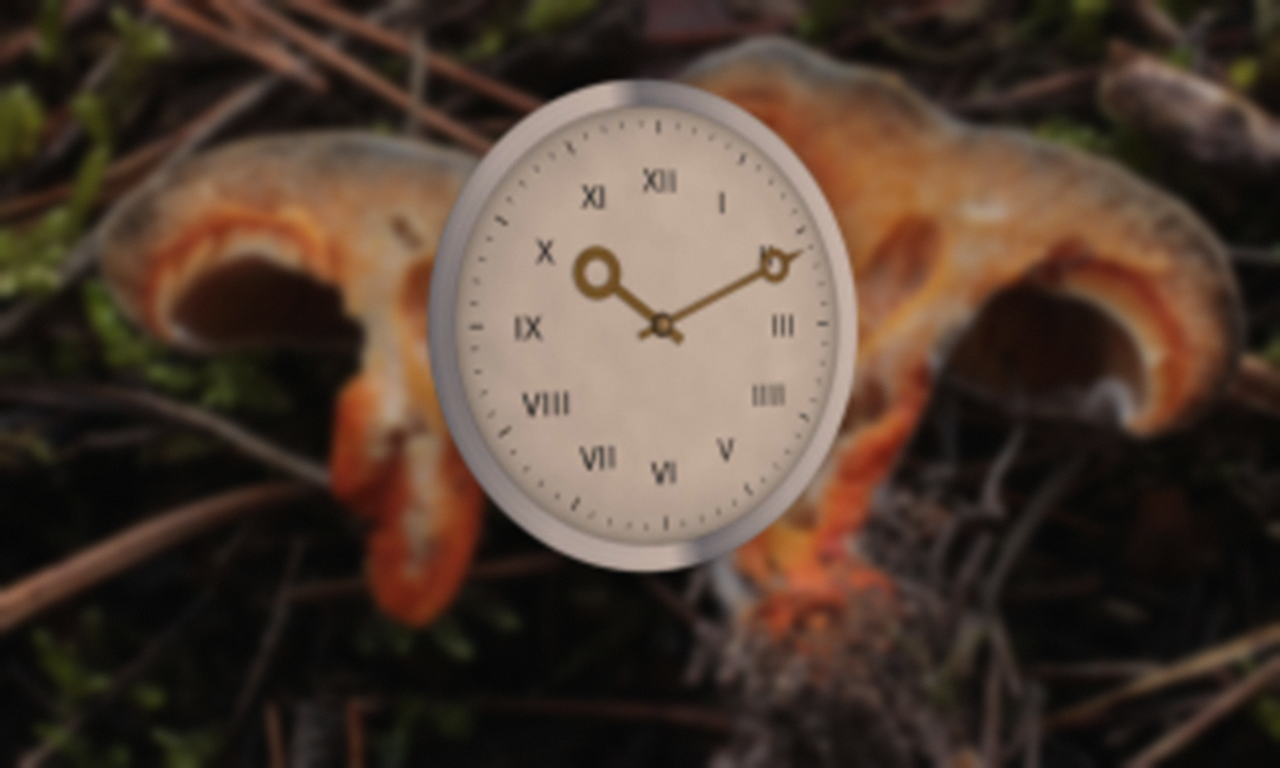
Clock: 10,11
